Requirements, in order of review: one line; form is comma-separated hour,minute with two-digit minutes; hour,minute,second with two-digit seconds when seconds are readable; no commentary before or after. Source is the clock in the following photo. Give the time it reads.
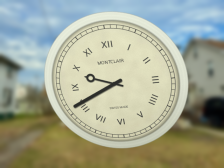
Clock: 9,41
